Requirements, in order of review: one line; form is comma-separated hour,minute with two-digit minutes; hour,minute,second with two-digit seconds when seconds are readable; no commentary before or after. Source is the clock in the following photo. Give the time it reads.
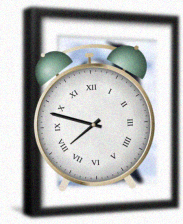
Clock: 7,48
